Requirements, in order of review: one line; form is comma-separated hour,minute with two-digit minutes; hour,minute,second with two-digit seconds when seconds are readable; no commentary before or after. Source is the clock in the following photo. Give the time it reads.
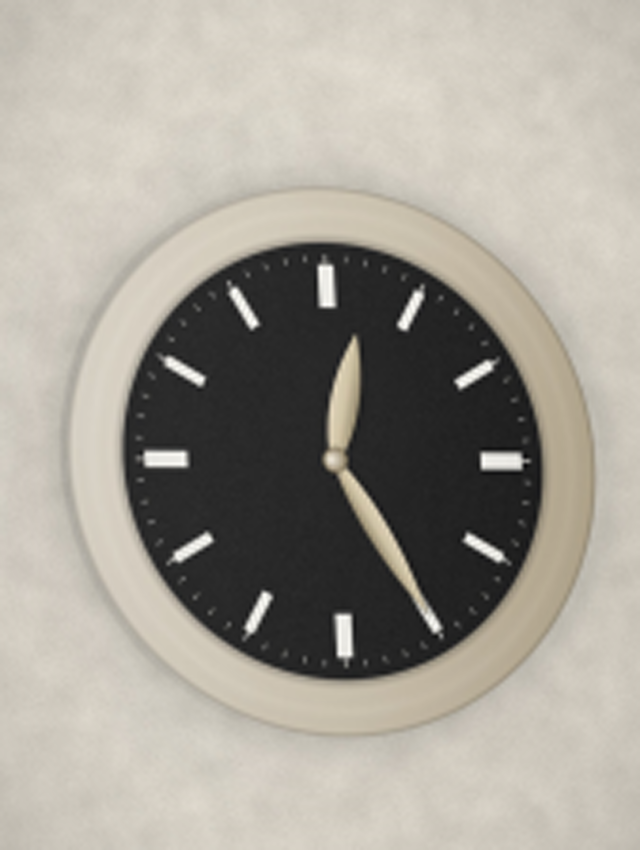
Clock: 12,25
